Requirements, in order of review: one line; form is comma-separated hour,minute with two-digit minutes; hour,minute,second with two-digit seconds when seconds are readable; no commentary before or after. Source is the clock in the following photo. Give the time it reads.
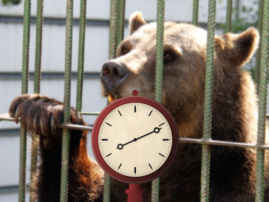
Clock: 8,11
